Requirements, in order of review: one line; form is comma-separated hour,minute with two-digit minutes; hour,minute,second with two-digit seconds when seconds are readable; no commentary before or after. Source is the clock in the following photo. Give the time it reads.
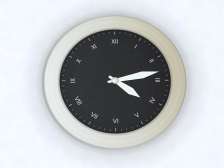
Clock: 4,13
